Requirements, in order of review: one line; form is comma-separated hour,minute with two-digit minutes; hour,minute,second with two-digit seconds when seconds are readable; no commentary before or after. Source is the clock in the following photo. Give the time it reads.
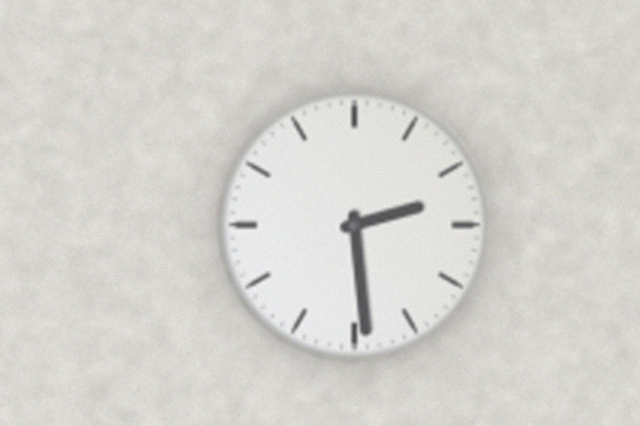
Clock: 2,29
